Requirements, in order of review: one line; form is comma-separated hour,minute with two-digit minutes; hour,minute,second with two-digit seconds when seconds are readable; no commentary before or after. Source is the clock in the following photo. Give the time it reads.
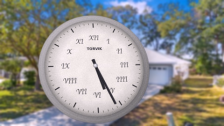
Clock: 5,26
